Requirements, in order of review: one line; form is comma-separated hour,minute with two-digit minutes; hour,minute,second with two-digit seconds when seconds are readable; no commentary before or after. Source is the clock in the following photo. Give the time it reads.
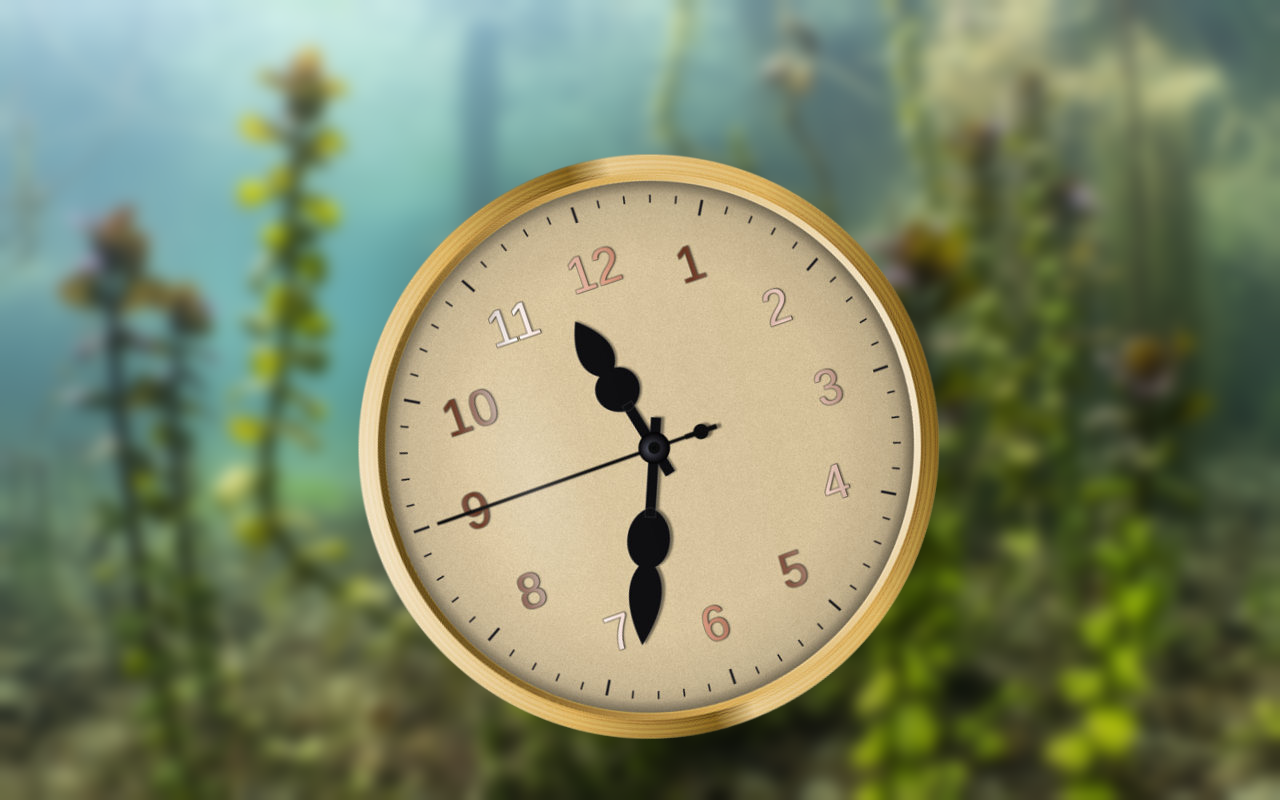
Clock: 11,33,45
